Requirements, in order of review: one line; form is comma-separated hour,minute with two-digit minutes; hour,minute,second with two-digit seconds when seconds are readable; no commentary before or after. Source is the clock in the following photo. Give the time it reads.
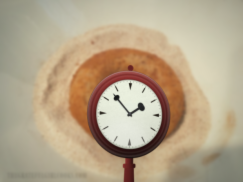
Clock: 1,53
